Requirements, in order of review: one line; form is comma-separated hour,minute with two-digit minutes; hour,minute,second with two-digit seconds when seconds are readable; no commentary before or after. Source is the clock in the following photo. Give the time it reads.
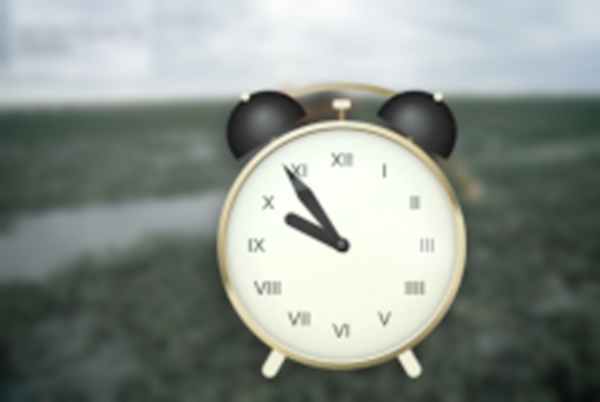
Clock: 9,54
